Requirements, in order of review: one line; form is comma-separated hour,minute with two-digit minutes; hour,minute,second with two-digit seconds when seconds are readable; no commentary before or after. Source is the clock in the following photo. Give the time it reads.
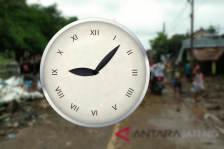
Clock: 9,07
